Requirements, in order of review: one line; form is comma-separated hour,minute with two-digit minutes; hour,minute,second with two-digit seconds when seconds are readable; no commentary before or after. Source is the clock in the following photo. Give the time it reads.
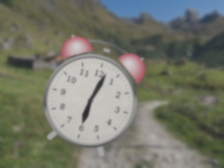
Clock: 6,02
